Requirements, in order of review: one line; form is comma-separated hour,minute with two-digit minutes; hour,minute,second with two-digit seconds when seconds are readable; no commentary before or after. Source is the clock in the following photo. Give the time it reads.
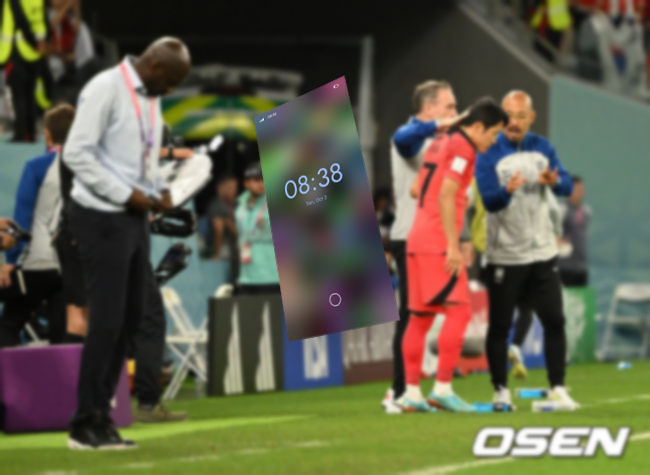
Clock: 8,38
